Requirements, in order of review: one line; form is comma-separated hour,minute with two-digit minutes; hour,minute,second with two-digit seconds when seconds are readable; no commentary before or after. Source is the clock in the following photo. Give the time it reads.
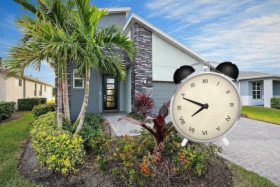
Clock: 7,49
